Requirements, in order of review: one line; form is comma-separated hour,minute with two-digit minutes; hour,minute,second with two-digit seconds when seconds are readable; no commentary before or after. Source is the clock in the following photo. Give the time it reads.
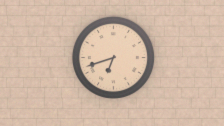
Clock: 6,42
